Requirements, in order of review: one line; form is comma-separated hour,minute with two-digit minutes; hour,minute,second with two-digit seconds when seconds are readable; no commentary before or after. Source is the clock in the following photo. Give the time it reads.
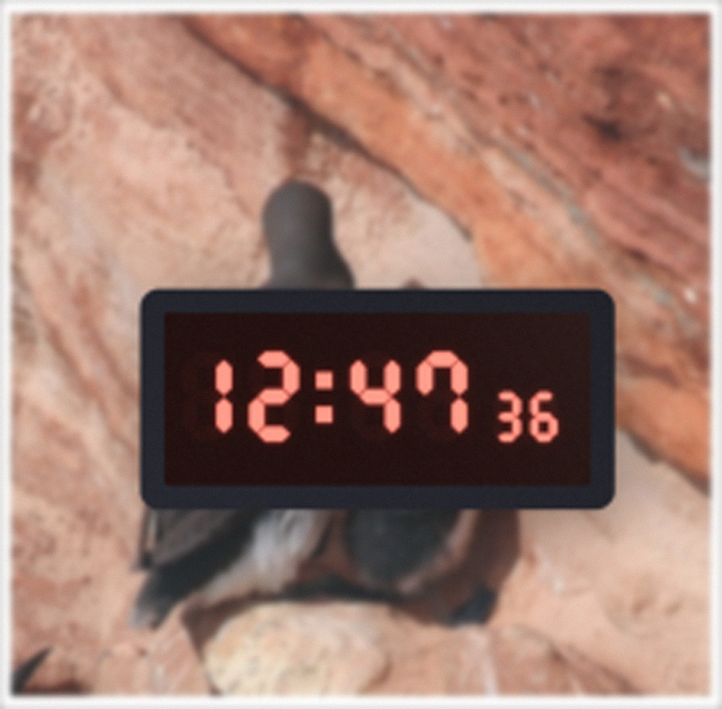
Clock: 12,47,36
